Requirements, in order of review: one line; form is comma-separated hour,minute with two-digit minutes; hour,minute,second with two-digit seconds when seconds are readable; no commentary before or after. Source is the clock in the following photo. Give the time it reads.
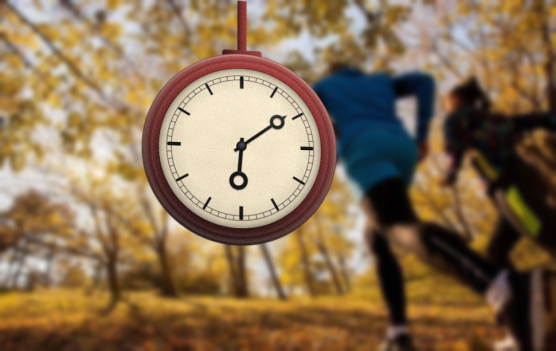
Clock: 6,09
